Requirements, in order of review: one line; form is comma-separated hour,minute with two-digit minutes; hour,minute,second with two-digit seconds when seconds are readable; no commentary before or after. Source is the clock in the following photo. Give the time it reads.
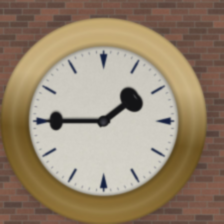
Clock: 1,45
